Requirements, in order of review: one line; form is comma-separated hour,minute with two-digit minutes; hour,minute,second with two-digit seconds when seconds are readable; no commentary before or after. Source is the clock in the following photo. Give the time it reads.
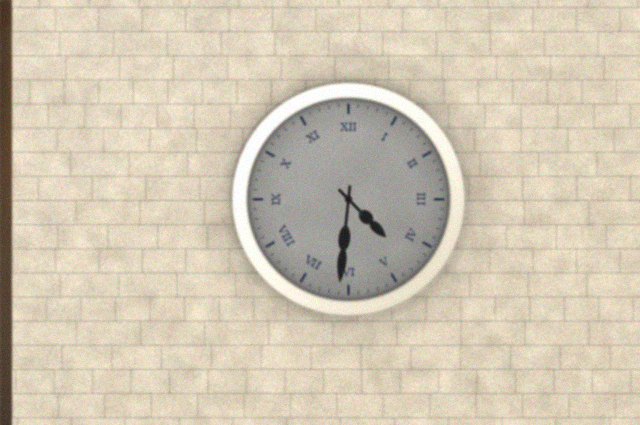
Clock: 4,31
